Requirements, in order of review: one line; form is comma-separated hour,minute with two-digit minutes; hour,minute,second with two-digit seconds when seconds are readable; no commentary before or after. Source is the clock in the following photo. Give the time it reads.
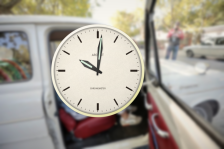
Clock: 10,01
